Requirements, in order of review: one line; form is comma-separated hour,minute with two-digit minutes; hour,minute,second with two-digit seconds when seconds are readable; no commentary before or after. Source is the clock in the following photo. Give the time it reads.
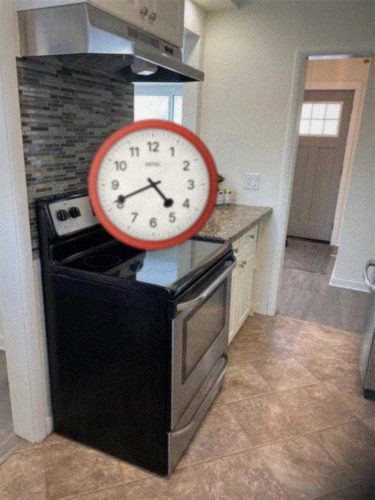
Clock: 4,41
